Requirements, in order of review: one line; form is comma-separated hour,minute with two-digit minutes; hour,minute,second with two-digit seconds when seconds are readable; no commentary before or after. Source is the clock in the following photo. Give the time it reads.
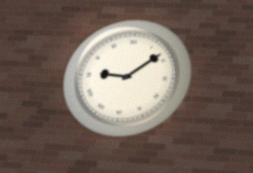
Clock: 9,08
